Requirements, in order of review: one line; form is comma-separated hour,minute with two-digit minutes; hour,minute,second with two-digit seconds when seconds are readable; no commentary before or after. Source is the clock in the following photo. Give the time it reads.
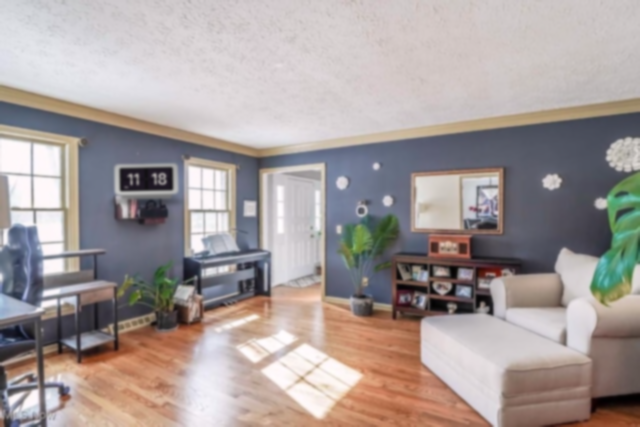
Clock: 11,18
